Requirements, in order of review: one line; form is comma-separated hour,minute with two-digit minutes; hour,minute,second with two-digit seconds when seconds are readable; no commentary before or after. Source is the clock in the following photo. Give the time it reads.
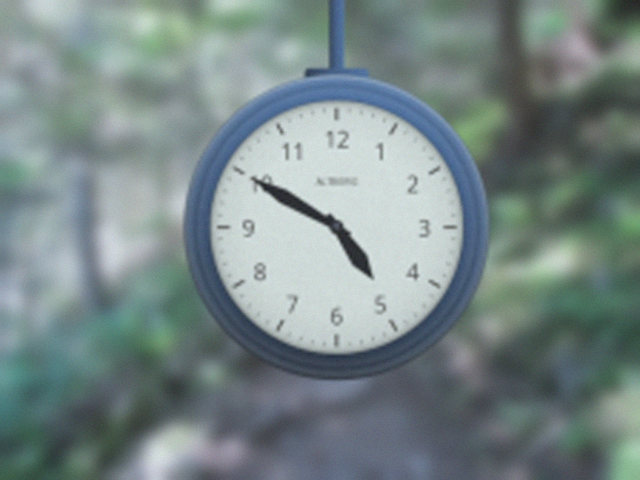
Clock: 4,50
